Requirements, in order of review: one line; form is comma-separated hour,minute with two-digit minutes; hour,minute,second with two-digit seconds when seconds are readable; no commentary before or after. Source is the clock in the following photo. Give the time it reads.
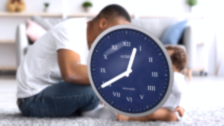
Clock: 12,40
